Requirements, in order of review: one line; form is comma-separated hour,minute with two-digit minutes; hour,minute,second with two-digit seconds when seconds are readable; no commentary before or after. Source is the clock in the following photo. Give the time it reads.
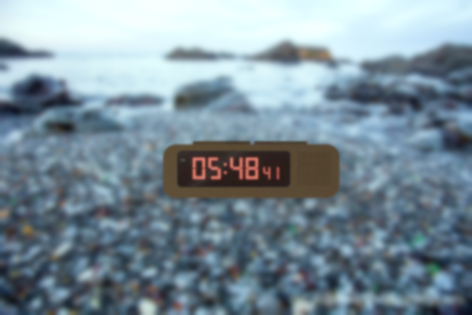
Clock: 5,48,41
